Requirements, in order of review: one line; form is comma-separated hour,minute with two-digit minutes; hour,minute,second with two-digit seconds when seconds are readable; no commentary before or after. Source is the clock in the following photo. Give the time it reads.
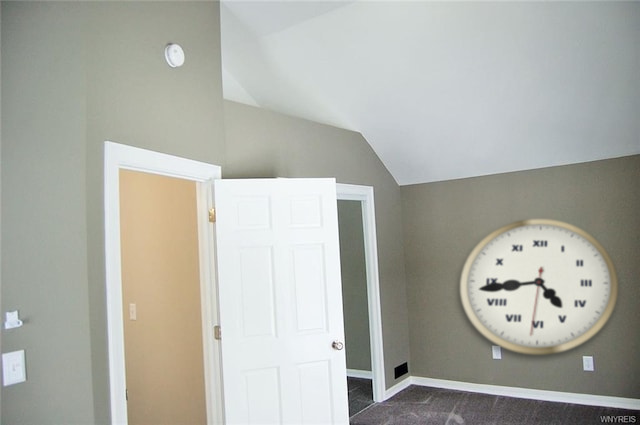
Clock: 4,43,31
